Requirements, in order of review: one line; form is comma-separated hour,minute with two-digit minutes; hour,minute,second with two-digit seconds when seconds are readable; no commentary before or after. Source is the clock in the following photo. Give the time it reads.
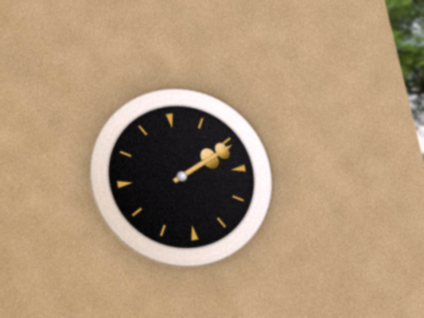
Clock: 2,11
